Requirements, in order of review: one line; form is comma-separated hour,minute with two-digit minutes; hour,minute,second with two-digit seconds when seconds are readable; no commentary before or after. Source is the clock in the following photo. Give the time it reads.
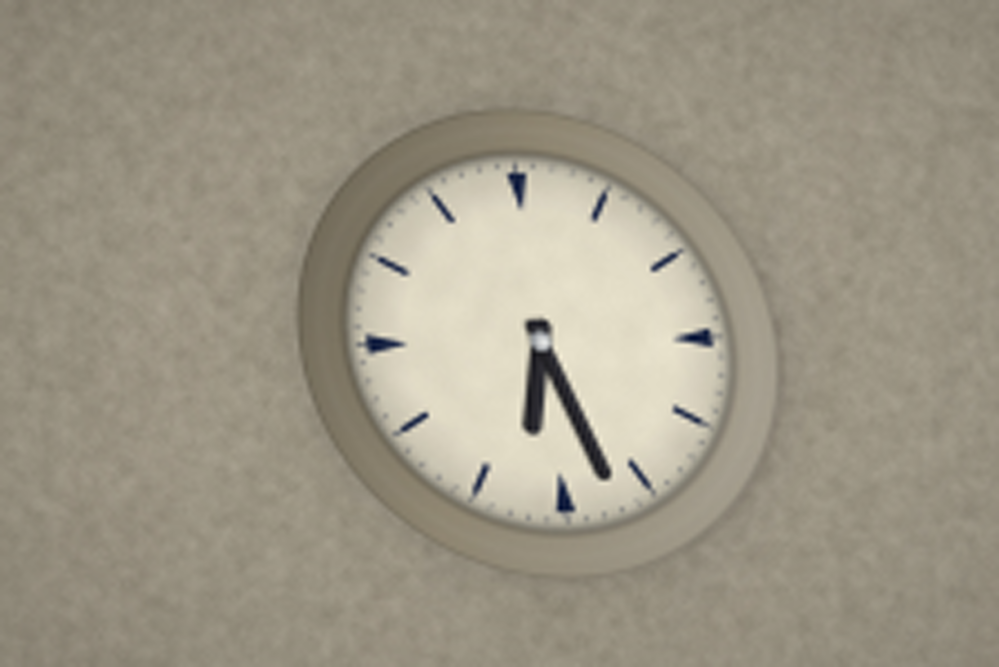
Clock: 6,27
